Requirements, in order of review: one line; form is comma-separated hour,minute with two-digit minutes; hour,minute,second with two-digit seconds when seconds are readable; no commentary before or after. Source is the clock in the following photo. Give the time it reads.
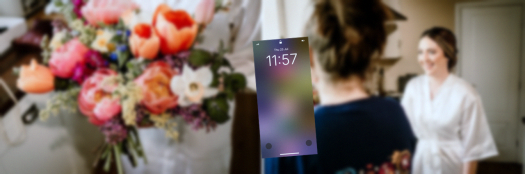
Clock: 11,57
